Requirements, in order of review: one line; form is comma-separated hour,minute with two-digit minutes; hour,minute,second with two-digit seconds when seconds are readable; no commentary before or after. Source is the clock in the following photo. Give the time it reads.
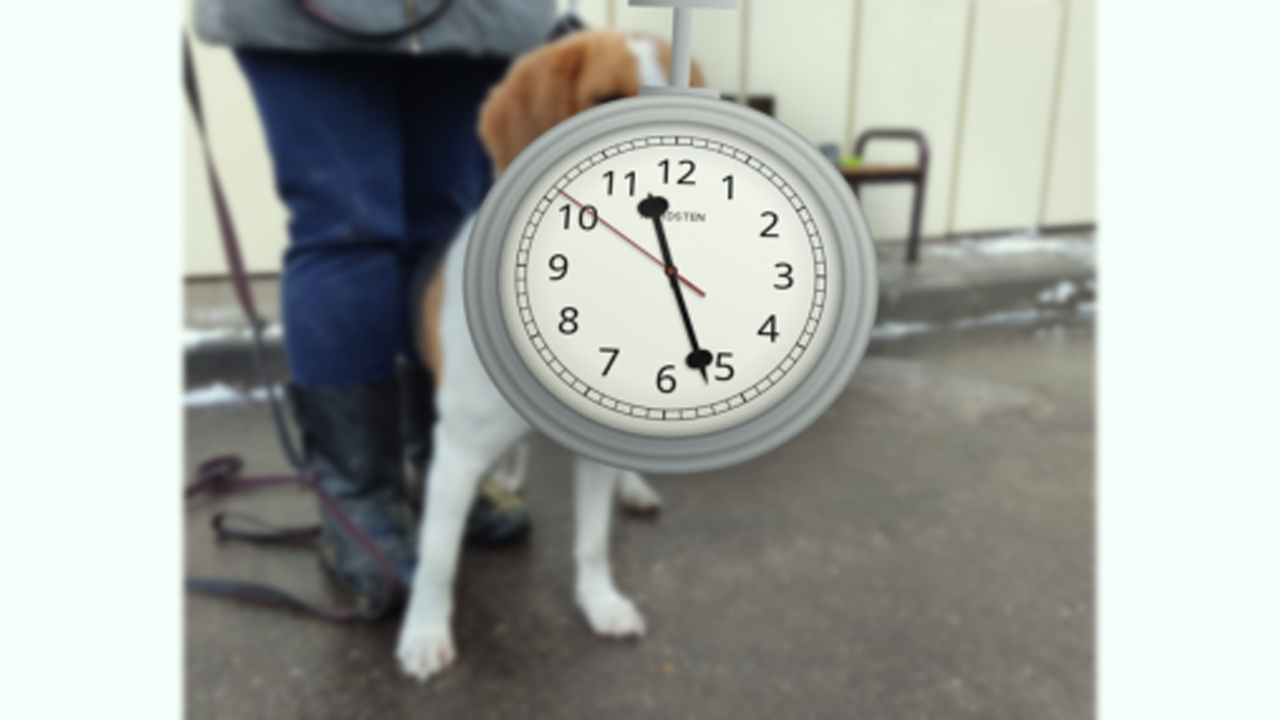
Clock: 11,26,51
